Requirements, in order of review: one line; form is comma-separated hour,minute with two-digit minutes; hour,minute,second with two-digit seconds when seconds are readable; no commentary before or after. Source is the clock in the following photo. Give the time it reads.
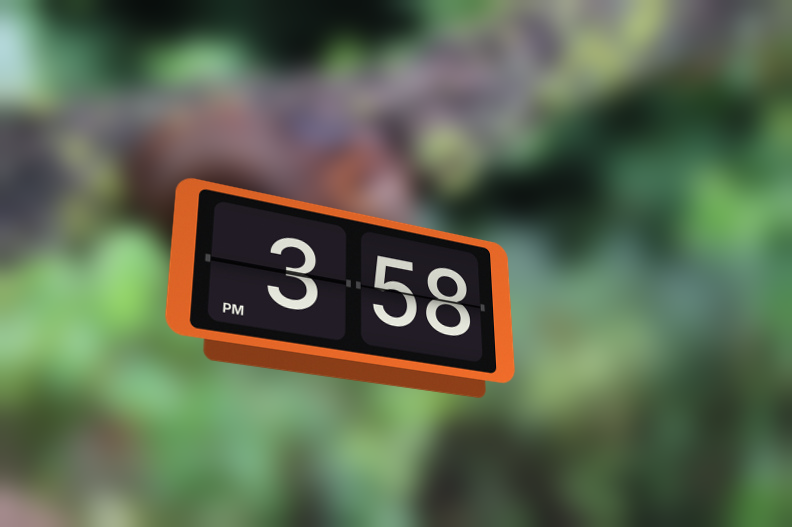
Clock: 3,58
